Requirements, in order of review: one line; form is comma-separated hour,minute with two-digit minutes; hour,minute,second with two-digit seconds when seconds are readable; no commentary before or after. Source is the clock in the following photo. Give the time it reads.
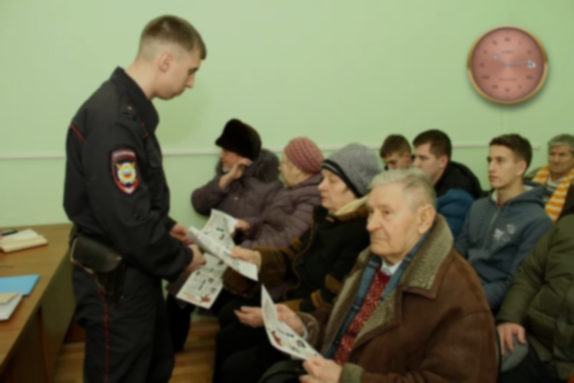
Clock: 10,14
